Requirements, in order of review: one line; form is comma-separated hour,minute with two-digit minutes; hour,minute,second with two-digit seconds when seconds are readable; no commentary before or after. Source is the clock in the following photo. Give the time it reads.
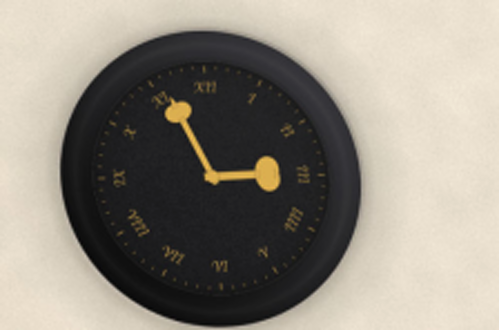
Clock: 2,56
